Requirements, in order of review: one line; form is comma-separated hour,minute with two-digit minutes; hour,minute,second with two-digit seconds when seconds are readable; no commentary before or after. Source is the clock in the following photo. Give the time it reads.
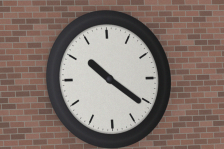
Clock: 10,21
